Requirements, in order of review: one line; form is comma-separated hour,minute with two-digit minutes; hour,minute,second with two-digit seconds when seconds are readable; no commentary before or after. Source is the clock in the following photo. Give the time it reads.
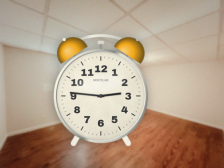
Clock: 2,46
